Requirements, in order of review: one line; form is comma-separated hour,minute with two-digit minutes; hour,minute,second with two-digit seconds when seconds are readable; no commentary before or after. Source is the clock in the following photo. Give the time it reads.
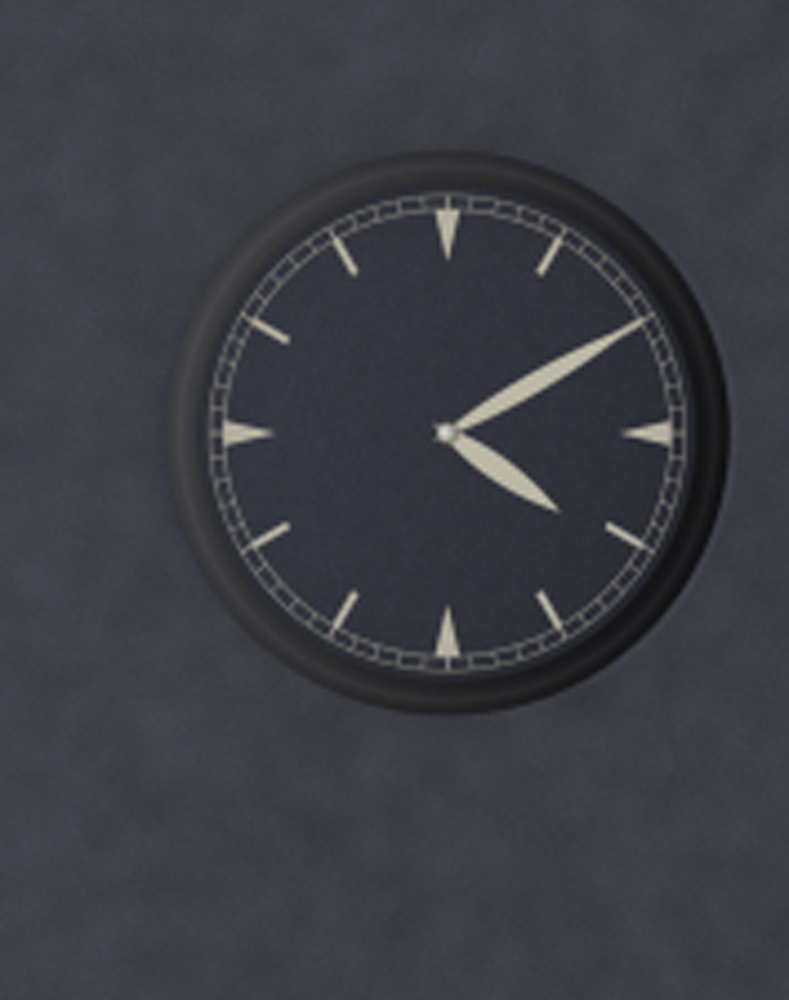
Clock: 4,10
